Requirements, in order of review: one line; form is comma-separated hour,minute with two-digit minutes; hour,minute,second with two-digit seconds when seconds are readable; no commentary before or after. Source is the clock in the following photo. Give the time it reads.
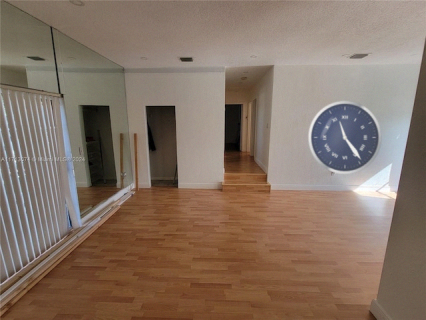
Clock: 11,24
